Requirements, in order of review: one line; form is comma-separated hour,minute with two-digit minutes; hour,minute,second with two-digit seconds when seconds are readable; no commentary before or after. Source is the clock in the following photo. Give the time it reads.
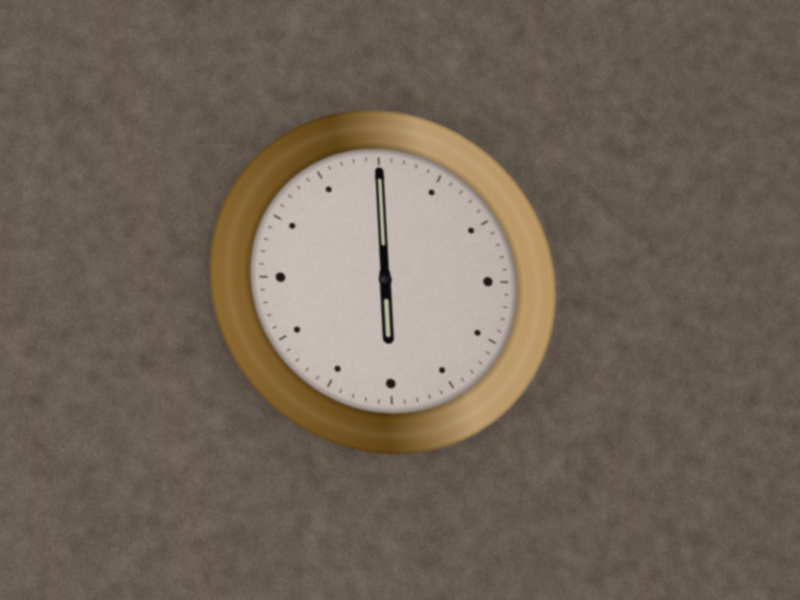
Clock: 6,00
